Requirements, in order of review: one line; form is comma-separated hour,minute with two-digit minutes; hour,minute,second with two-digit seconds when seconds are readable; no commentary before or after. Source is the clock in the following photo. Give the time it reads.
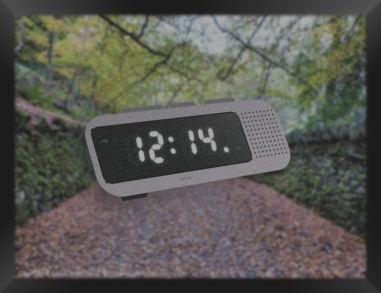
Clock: 12,14
